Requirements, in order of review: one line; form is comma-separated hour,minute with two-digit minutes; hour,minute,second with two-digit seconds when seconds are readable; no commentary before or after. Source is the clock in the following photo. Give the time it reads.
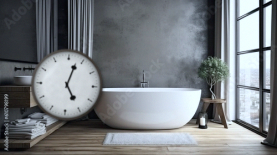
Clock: 5,03
